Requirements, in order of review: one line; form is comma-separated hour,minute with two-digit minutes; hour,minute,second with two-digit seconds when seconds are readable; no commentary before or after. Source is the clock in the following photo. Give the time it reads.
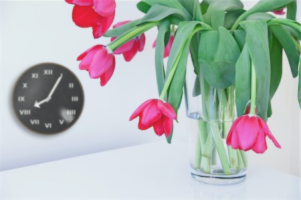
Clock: 8,05
